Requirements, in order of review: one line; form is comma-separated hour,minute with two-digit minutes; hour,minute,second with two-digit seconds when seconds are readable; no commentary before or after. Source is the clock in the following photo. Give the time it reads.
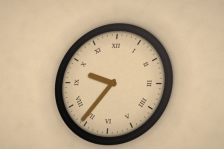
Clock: 9,36
